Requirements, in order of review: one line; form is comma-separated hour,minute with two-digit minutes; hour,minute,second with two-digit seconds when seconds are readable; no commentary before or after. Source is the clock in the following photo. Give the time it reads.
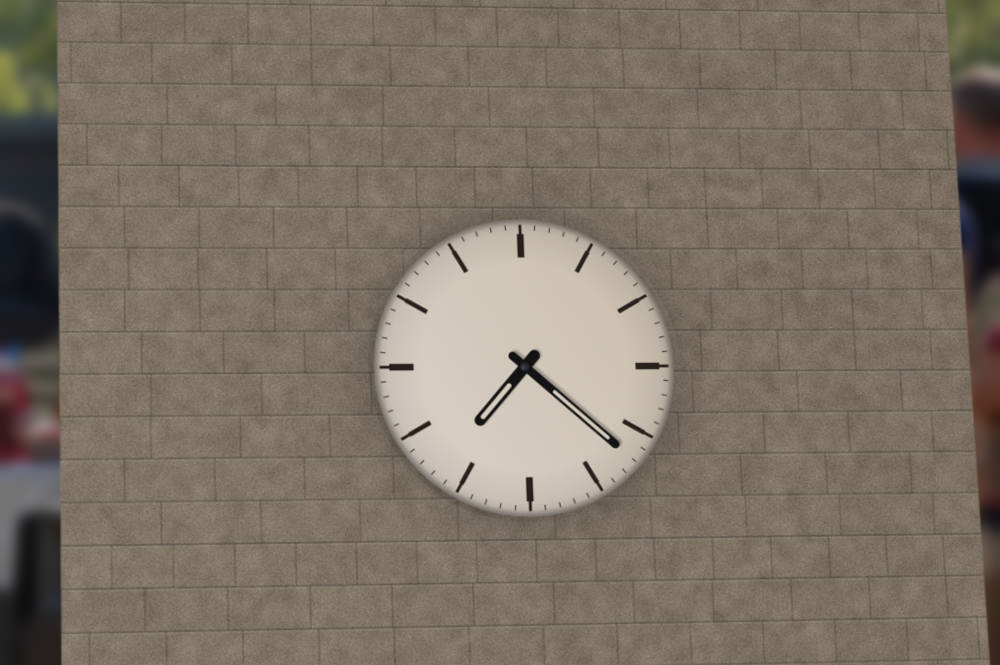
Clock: 7,22
